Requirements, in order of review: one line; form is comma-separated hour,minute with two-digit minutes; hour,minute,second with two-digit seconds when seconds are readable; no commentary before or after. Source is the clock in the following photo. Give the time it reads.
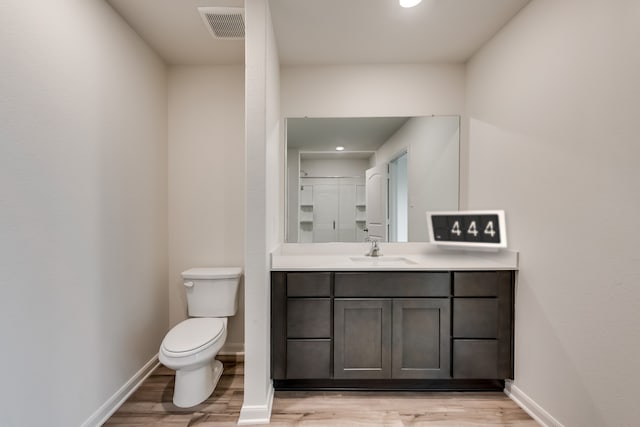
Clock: 4,44
